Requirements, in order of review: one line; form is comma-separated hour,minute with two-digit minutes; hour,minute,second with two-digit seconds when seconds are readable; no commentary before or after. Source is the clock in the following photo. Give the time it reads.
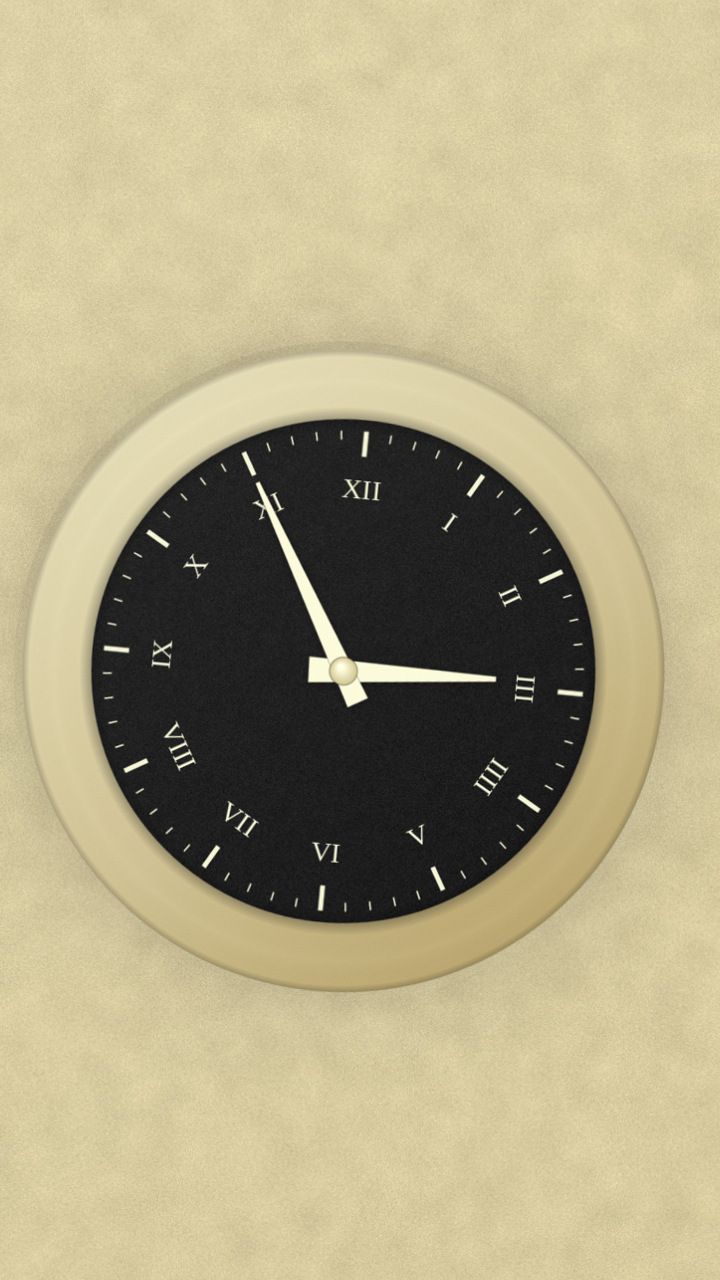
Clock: 2,55
